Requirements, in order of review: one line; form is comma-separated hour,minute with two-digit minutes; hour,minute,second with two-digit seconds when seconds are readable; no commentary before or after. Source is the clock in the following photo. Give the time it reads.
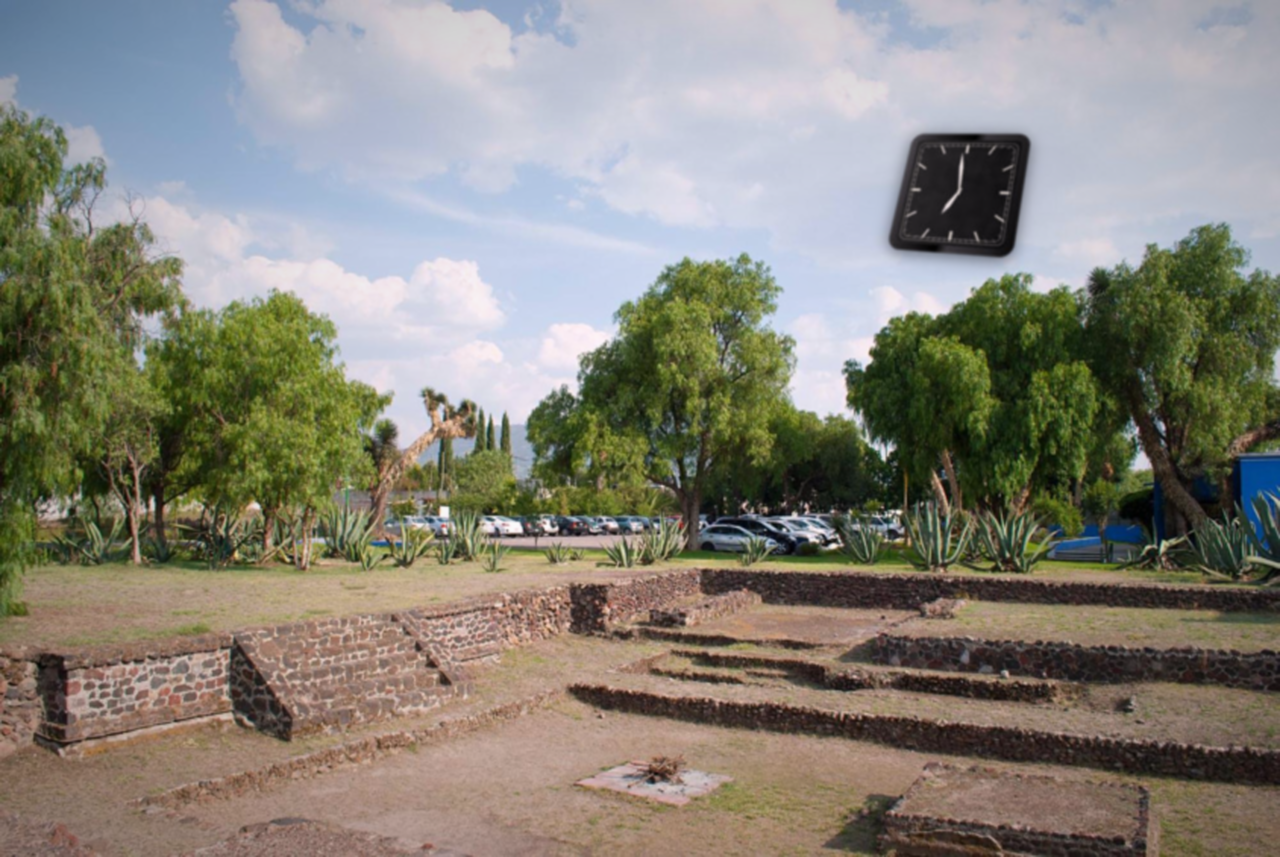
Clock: 6,59
